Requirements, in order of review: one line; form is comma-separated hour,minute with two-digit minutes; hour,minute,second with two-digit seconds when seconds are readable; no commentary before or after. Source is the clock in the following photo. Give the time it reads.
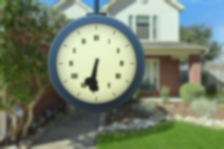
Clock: 6,31
